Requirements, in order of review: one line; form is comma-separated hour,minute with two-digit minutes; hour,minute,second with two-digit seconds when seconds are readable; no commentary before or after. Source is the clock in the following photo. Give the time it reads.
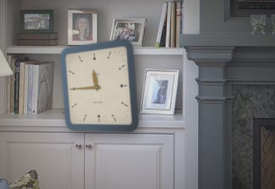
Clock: 11,45
